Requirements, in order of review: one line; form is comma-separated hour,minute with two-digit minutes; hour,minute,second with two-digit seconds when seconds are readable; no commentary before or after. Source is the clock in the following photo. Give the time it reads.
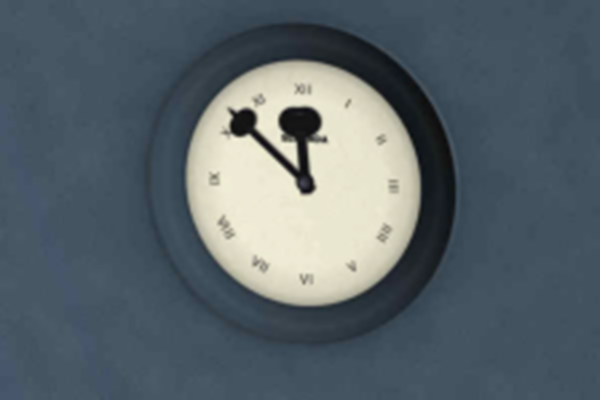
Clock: 11,52
